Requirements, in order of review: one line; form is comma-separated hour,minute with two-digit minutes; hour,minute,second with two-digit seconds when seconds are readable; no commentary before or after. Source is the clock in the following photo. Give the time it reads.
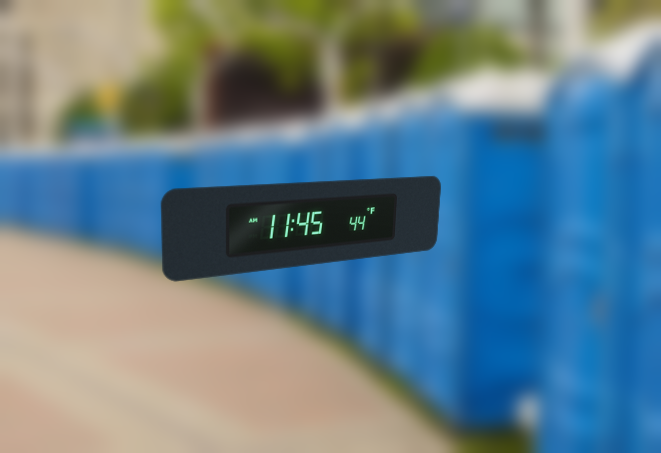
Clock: 11,45
